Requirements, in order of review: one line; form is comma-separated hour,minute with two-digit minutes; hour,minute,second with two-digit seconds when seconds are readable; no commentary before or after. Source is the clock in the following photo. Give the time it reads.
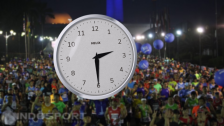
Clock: 2,30
